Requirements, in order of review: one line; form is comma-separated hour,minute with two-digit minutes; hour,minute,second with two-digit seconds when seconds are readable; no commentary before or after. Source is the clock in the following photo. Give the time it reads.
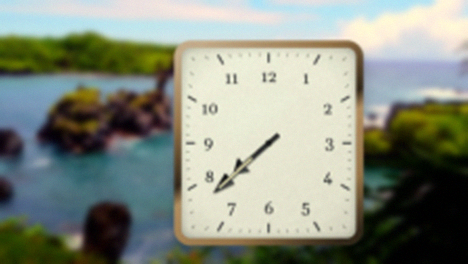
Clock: 7,38
